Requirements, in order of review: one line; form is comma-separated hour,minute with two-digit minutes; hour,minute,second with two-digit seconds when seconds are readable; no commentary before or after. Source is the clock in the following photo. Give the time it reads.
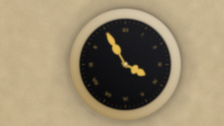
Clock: 3,55
